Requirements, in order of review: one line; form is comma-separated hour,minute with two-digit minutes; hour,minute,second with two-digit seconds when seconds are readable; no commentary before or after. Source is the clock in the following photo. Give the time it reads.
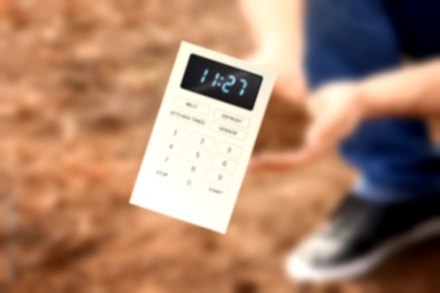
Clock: 11,27
